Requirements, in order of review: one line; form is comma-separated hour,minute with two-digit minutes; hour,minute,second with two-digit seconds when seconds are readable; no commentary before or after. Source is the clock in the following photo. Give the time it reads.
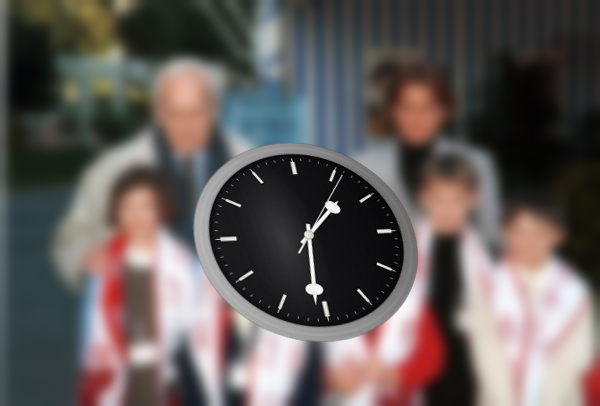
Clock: 1,31,06
